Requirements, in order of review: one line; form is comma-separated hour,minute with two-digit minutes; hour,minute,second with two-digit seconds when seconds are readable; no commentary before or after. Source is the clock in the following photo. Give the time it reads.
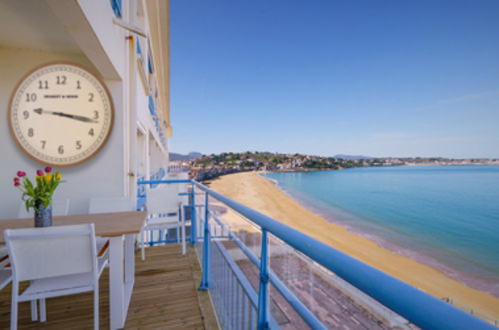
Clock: 9,17
